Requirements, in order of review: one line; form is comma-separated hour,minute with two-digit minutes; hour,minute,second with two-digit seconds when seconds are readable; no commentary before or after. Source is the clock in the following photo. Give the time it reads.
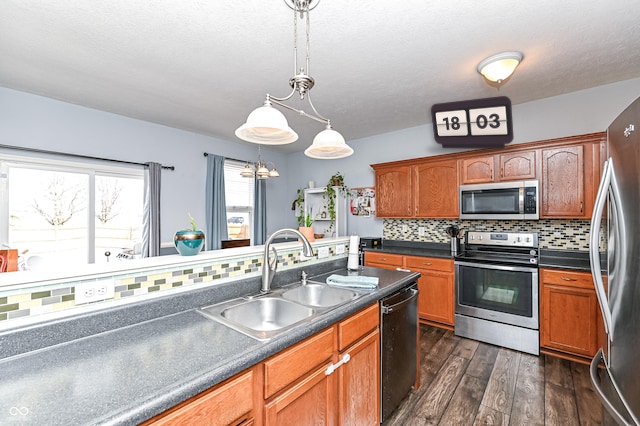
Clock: 18,03
